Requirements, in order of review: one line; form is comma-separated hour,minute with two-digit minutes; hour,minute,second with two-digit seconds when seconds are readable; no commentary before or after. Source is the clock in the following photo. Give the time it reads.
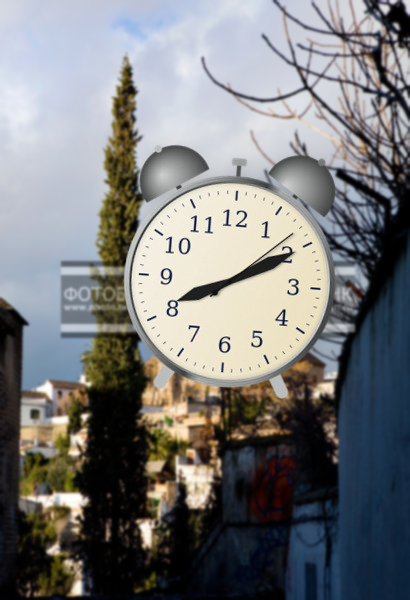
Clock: 8,10,08
